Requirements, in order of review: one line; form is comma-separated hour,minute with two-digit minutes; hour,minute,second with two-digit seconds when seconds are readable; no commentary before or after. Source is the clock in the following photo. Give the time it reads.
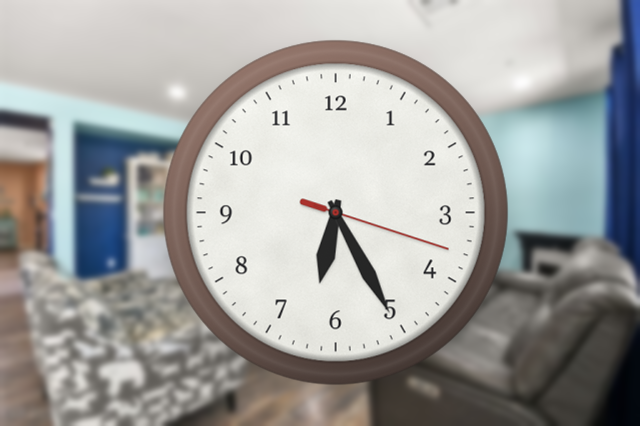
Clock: 6,25,18
